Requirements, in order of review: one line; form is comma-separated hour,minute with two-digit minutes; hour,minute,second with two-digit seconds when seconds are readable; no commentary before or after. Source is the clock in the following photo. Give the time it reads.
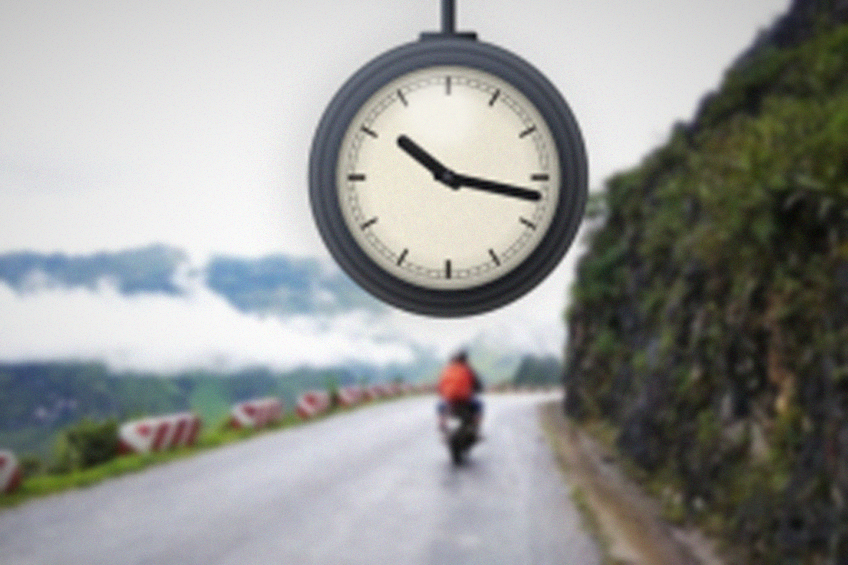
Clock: 10,17
